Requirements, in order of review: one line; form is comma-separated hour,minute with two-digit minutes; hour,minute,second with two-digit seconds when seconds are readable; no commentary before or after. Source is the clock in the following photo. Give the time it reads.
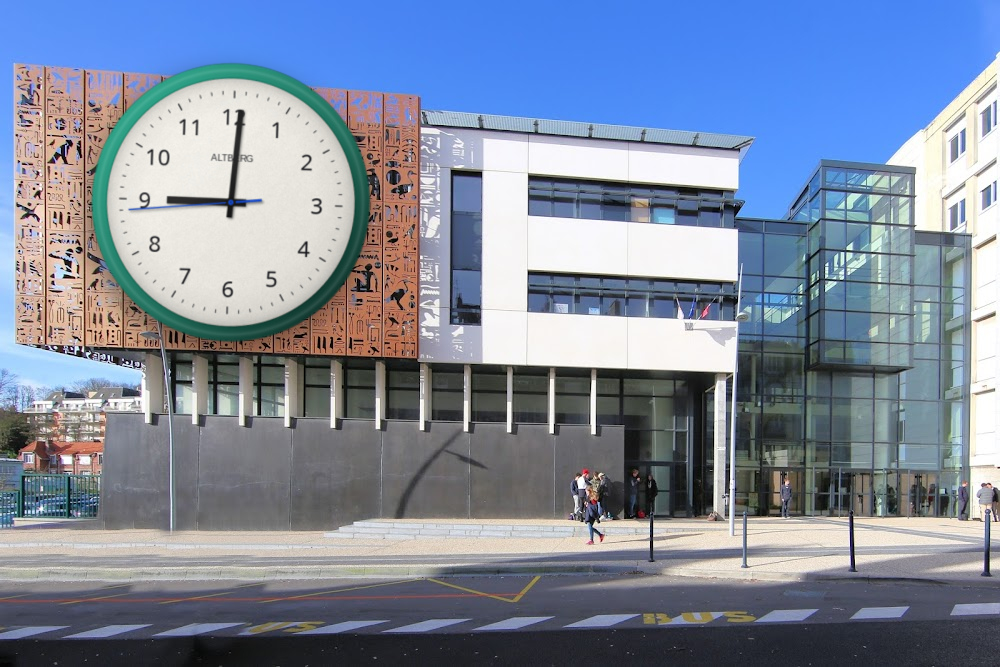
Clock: 9,00,44
